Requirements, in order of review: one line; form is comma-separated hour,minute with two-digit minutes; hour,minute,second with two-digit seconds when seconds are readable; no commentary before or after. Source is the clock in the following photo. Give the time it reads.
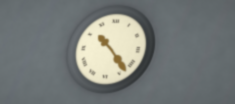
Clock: 10,23
